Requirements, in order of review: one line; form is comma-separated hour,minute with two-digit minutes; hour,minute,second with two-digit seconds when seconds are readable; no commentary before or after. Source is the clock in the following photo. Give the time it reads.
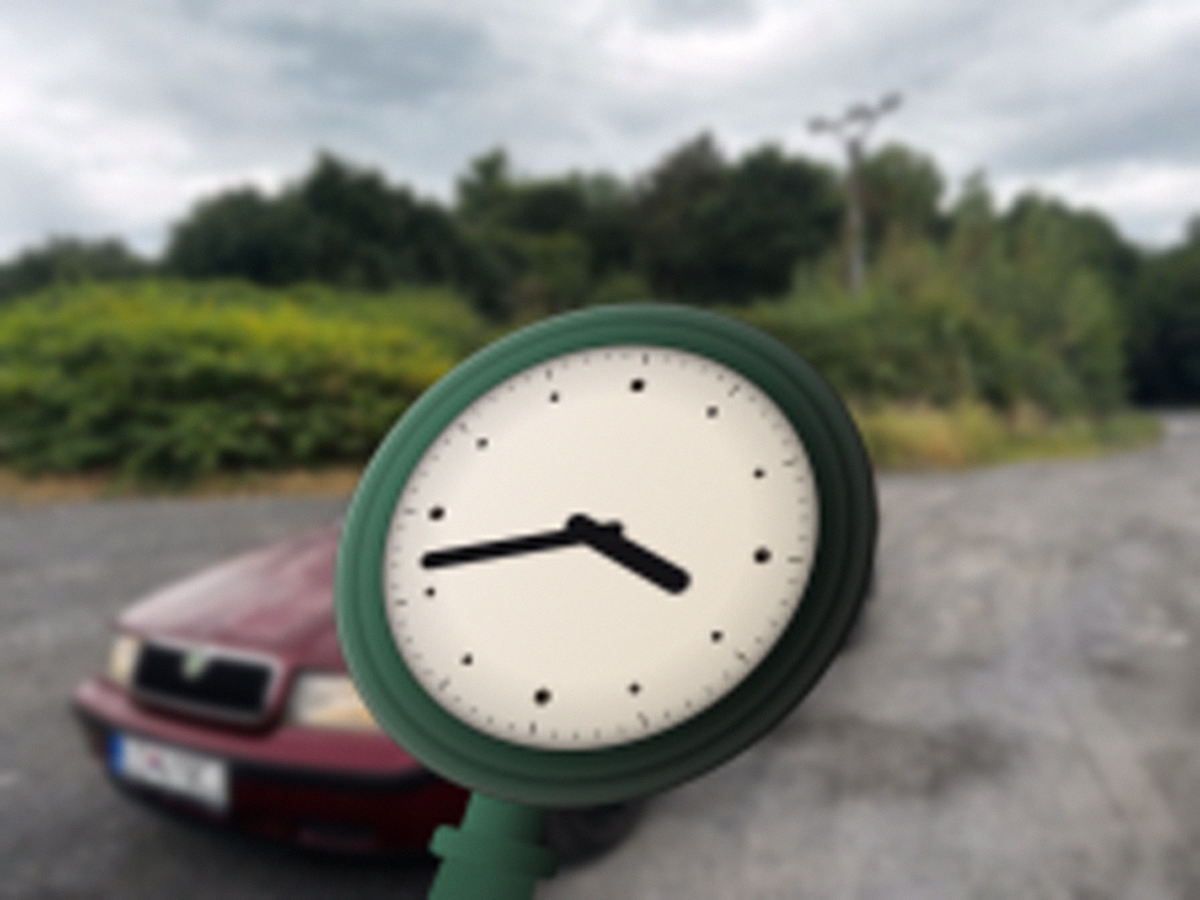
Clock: 3,42
